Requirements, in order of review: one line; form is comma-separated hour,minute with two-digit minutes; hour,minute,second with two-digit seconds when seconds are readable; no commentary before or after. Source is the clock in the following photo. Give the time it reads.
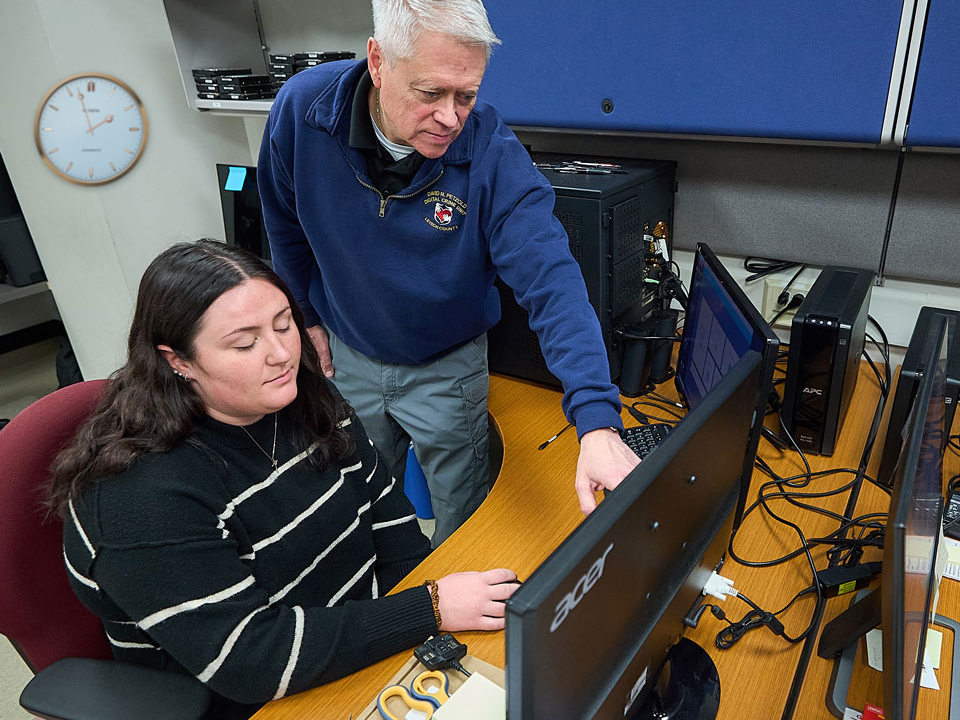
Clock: 1,57
